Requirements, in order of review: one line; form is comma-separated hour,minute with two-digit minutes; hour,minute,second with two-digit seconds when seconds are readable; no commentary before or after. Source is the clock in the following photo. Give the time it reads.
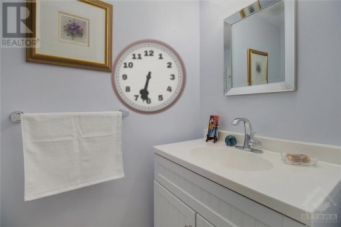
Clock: 6,32
